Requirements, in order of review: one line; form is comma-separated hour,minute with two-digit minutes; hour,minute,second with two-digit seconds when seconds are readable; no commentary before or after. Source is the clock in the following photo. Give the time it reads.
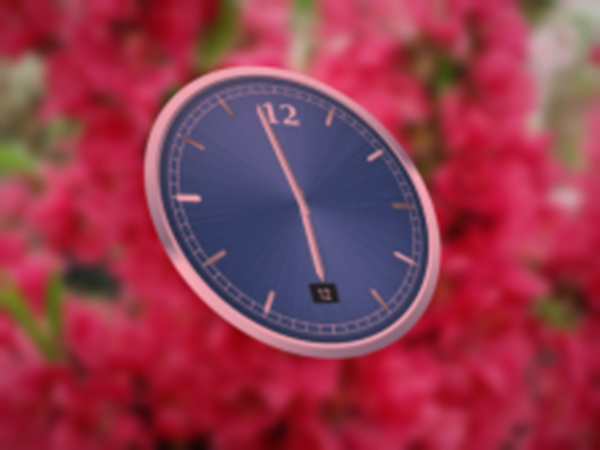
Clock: 5,58
